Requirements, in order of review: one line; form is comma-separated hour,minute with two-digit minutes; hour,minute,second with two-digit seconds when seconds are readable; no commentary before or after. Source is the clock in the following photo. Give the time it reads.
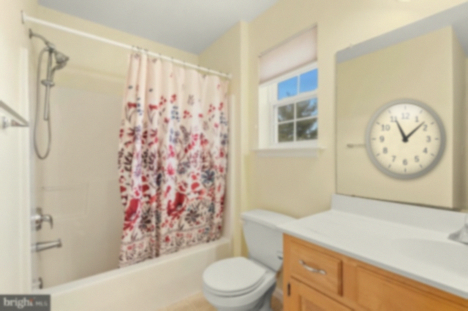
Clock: 11,08
